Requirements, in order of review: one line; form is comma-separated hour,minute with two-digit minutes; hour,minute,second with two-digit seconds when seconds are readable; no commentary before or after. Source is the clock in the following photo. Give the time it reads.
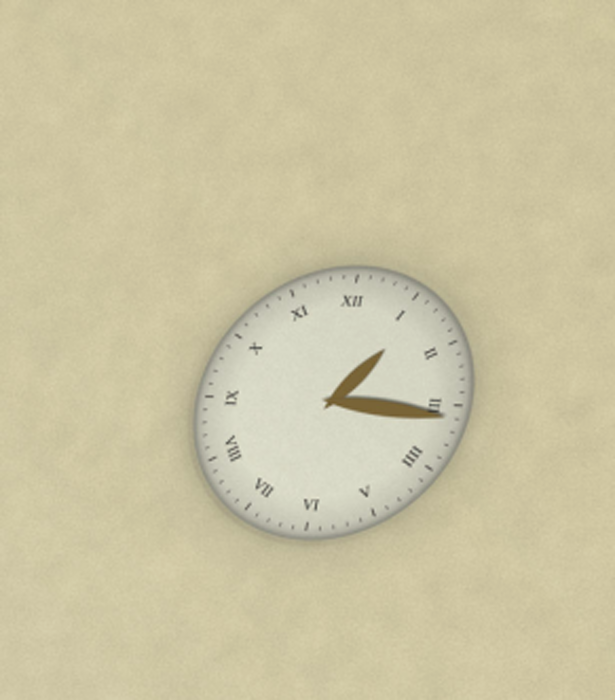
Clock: 1,16
